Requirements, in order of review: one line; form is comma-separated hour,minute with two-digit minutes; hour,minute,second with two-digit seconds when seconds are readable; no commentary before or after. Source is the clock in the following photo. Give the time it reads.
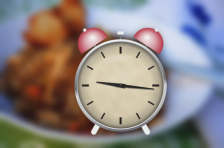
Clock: 9,16
